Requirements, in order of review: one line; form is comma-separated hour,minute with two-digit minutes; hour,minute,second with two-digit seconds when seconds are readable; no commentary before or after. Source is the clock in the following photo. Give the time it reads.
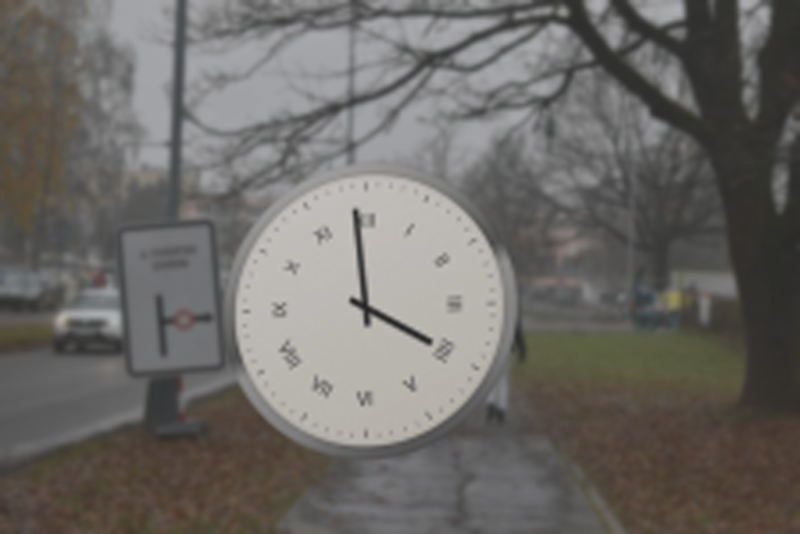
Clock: 3,59
